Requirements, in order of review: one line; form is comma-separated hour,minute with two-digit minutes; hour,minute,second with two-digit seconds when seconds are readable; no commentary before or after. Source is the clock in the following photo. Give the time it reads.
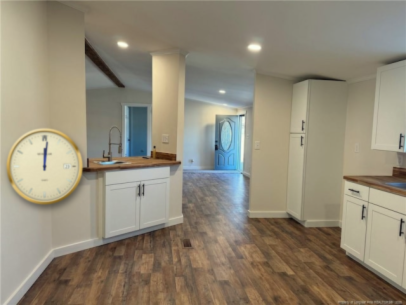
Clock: 12,01
